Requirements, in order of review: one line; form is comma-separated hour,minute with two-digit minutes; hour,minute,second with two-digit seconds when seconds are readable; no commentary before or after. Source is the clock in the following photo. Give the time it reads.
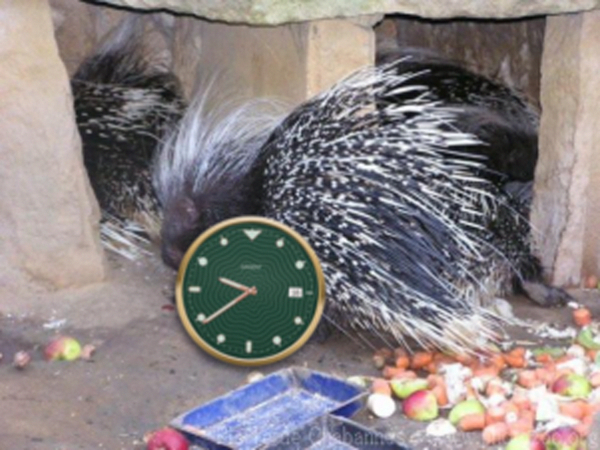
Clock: 9,39
